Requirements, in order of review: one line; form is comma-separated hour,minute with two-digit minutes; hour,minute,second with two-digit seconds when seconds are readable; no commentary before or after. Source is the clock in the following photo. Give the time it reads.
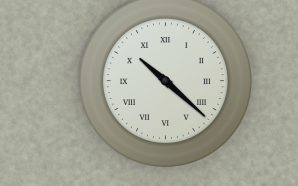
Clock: 10,22
